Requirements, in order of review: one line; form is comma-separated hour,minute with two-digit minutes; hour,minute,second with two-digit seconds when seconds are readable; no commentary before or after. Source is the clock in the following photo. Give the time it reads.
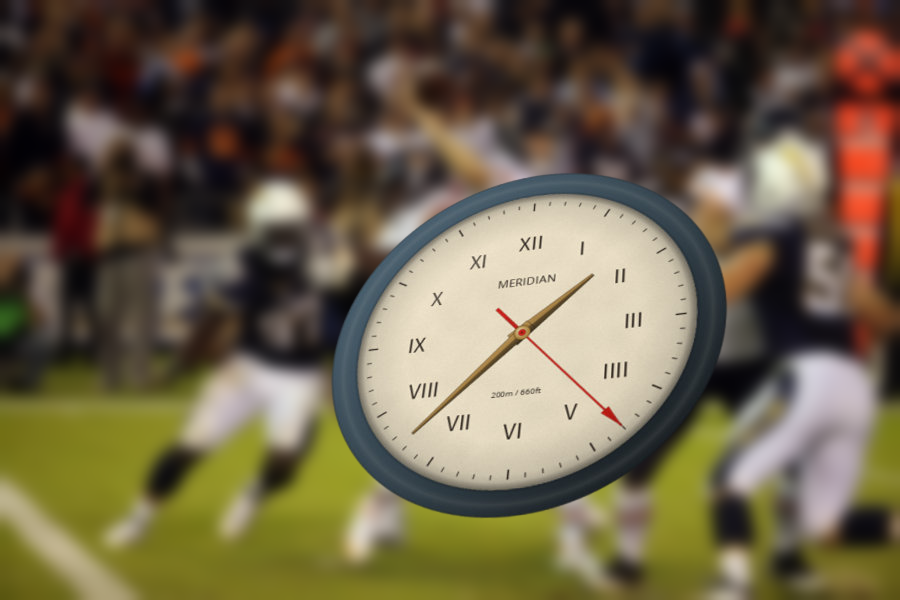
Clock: 1,37,23
